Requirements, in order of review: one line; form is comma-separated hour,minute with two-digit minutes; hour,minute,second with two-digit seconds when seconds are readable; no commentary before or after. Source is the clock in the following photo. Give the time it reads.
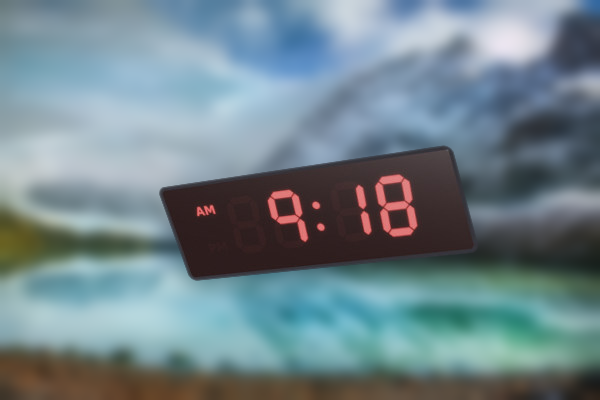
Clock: 9,18
